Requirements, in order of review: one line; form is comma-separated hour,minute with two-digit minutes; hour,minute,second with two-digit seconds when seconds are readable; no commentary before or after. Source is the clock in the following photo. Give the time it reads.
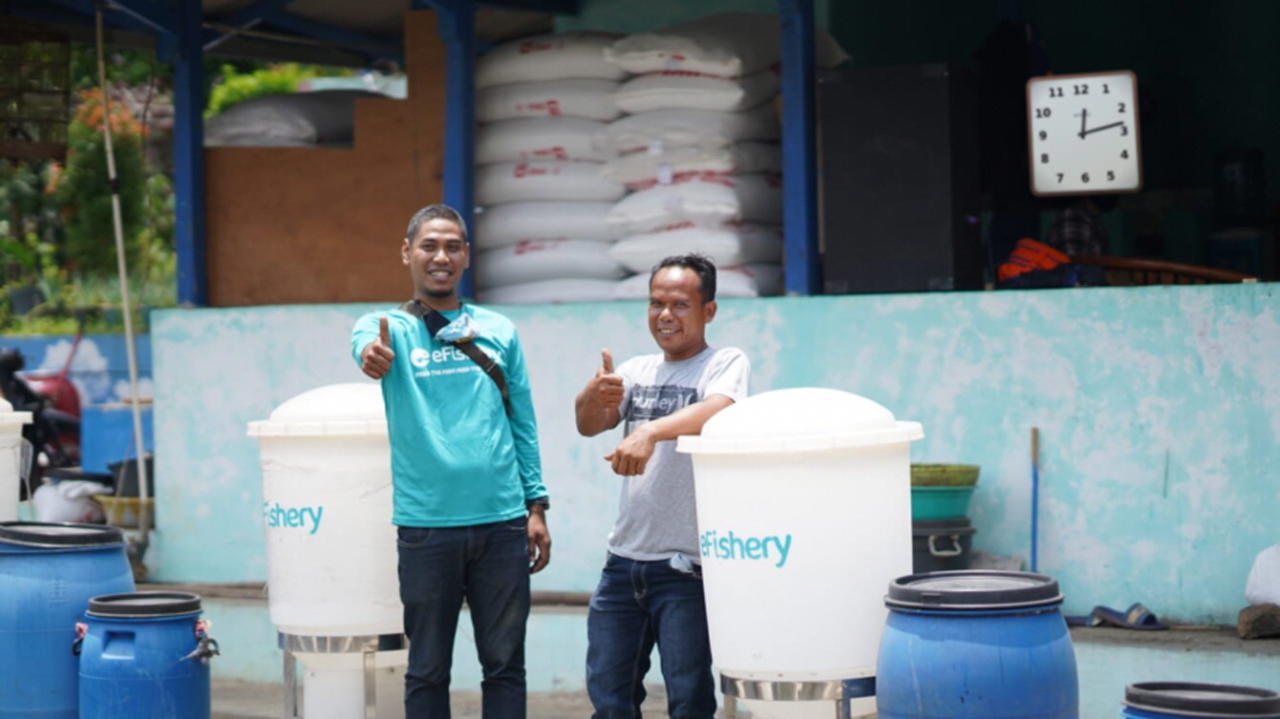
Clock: 12,13
